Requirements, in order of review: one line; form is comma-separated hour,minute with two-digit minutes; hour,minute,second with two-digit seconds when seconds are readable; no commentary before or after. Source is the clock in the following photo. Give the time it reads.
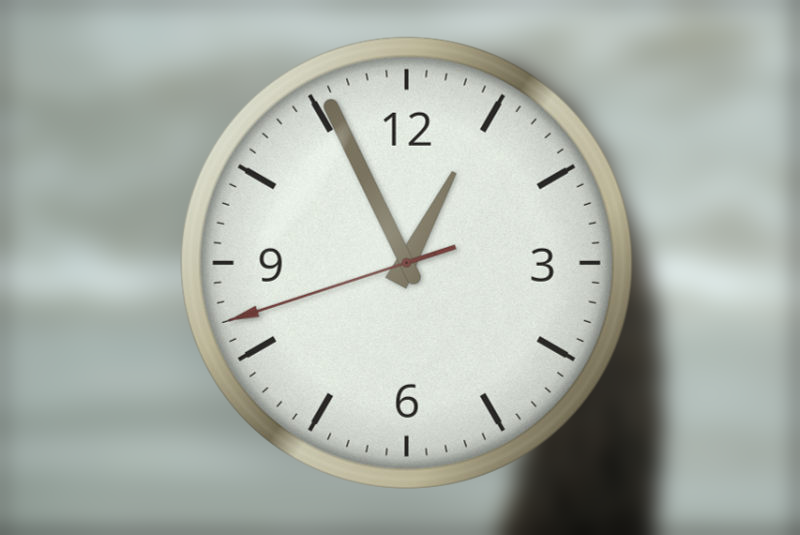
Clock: 12,55,42
